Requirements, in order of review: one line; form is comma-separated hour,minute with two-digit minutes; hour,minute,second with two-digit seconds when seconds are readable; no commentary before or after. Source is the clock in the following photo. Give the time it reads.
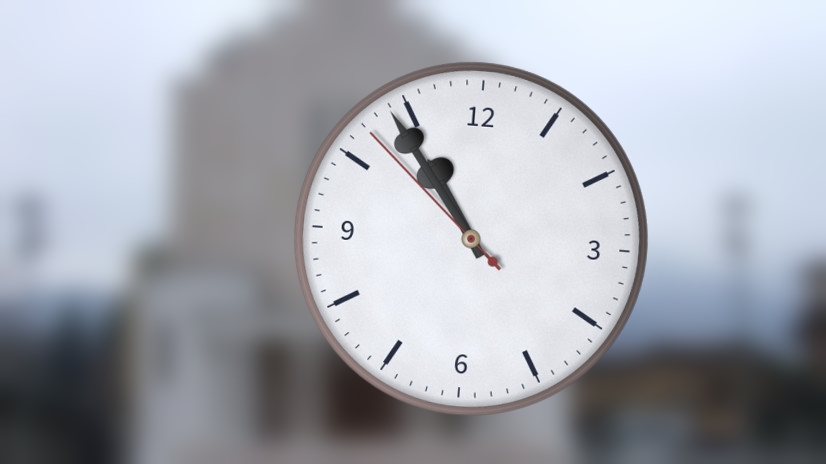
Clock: 10,53,52
